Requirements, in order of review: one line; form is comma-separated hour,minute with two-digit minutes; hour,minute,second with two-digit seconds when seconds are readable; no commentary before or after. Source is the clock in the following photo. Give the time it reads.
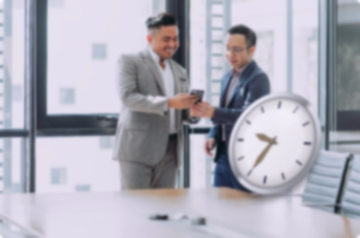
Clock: 9,35
